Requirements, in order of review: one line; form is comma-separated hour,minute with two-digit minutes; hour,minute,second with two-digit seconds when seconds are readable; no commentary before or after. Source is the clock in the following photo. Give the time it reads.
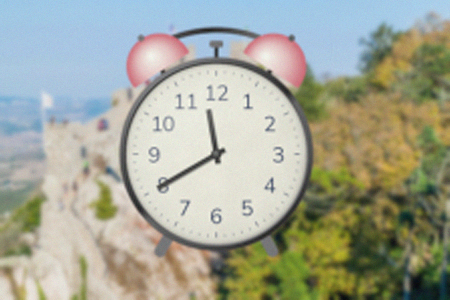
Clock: 11,40
